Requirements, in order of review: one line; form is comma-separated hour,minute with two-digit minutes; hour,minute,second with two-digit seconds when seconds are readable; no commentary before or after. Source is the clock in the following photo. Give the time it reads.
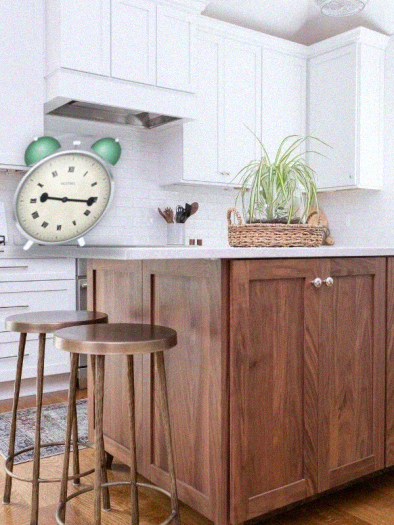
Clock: 9,16
